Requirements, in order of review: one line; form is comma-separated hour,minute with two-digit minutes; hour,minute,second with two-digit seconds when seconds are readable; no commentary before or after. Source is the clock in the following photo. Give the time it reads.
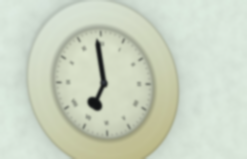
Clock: 6,59
